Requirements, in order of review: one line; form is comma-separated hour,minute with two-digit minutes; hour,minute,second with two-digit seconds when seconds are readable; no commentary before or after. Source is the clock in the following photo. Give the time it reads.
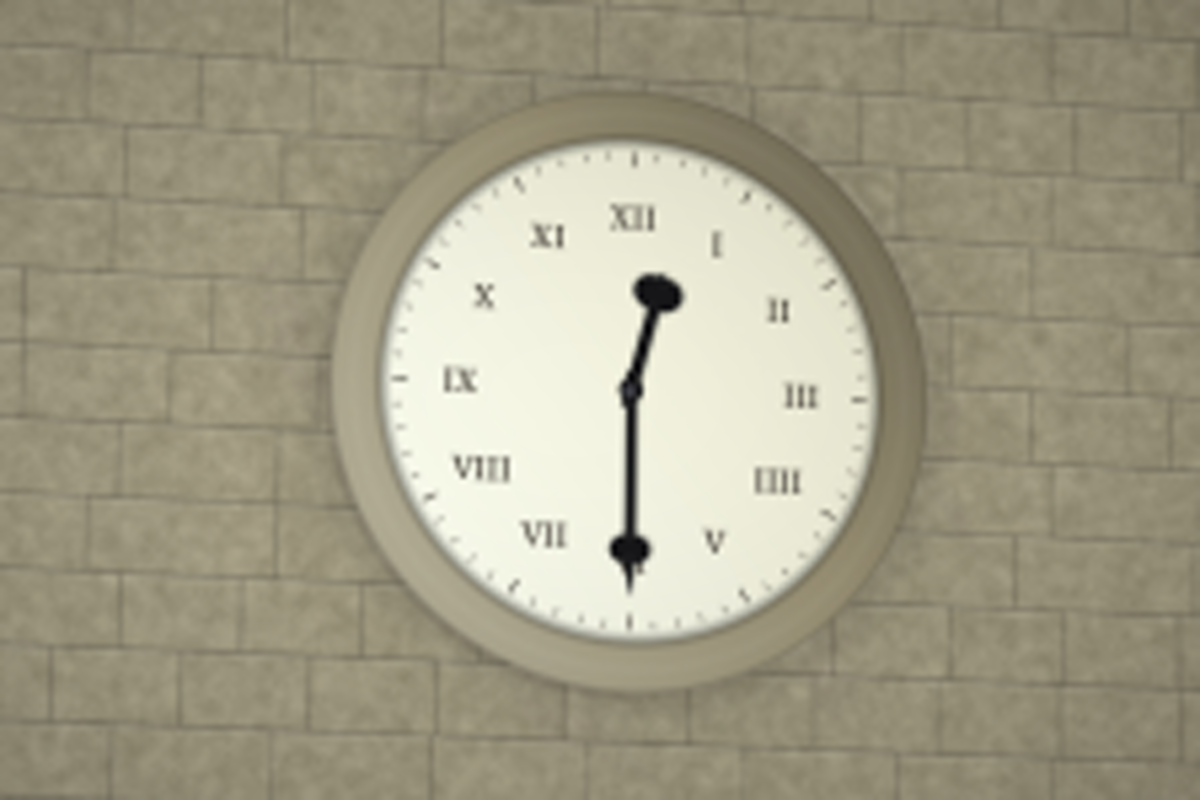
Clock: 12,30
